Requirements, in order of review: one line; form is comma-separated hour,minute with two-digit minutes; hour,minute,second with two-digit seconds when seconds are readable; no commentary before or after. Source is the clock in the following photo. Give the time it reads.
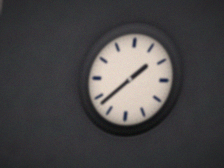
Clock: 1,38
